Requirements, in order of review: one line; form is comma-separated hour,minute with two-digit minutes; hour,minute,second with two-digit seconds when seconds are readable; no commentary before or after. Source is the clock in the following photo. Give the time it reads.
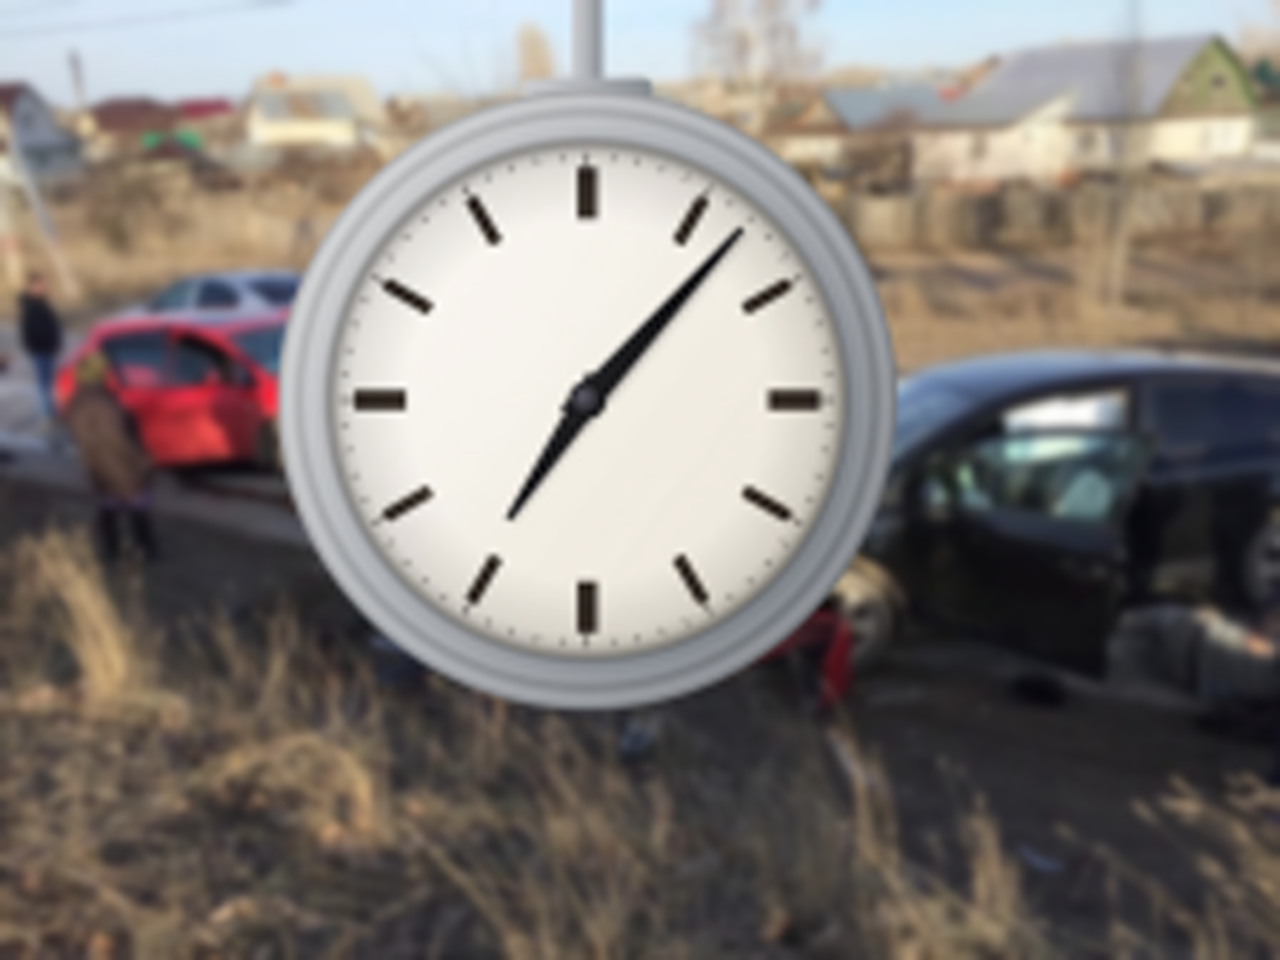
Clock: 7,07
